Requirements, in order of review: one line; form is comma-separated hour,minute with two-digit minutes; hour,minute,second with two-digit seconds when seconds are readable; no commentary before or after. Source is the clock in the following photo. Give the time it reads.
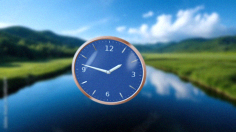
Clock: 1,47
